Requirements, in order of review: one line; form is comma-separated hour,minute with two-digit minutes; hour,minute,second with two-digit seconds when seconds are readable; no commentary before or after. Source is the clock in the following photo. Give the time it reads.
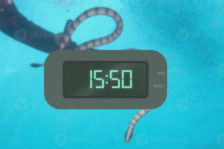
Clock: 15,50
